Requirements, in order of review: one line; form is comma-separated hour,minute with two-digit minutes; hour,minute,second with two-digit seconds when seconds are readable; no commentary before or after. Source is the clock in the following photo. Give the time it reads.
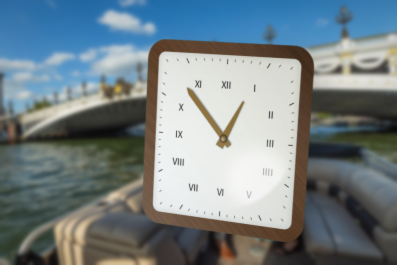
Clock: 12,53
